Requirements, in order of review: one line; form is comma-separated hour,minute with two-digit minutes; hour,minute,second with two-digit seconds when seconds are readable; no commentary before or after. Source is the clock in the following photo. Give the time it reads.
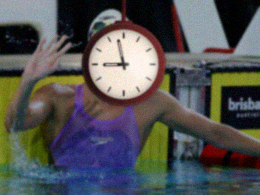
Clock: 8,58
